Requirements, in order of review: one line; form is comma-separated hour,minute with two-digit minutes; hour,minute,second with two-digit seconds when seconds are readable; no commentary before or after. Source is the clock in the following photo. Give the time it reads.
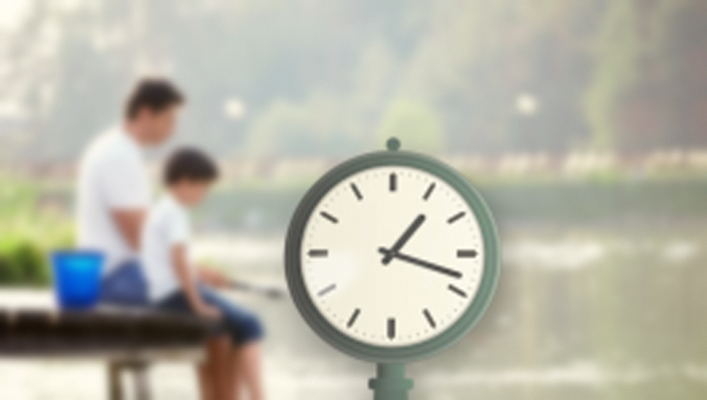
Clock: 1,18
